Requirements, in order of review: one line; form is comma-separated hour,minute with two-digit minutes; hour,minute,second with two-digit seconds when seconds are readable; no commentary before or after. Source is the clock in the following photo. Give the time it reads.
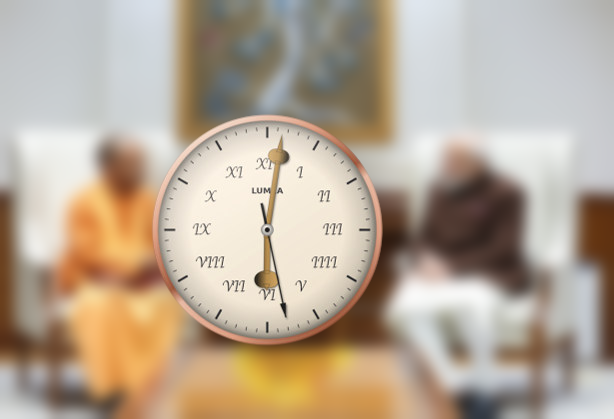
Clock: 6,01,28
